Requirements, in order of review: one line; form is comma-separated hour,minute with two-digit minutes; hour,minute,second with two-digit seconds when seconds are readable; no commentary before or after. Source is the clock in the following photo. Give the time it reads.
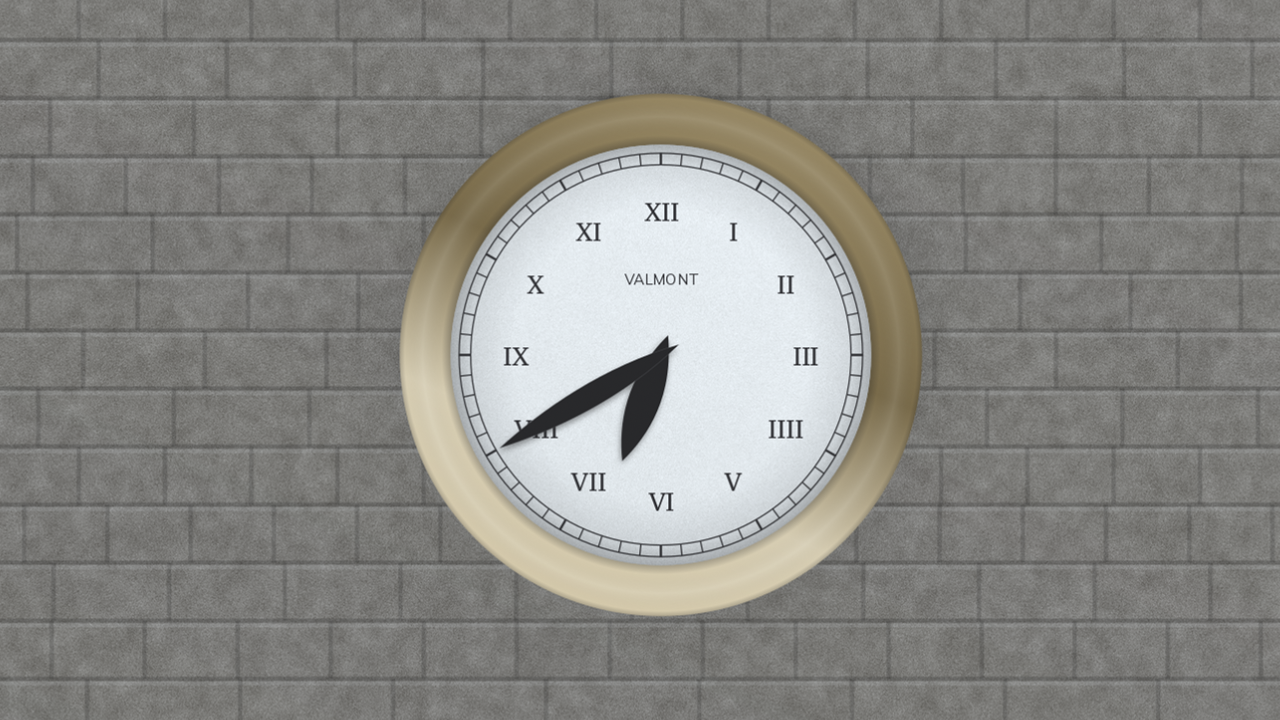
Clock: 6,40
